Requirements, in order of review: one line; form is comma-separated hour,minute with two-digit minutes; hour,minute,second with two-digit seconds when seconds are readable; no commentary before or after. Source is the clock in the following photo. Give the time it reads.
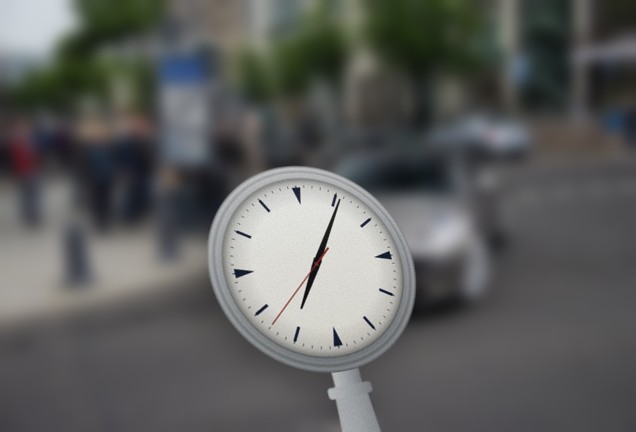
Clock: 7,05,38
